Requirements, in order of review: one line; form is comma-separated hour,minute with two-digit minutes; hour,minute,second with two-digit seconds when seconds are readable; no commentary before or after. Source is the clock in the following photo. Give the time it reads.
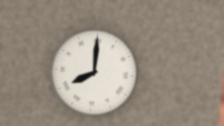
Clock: 8,00
